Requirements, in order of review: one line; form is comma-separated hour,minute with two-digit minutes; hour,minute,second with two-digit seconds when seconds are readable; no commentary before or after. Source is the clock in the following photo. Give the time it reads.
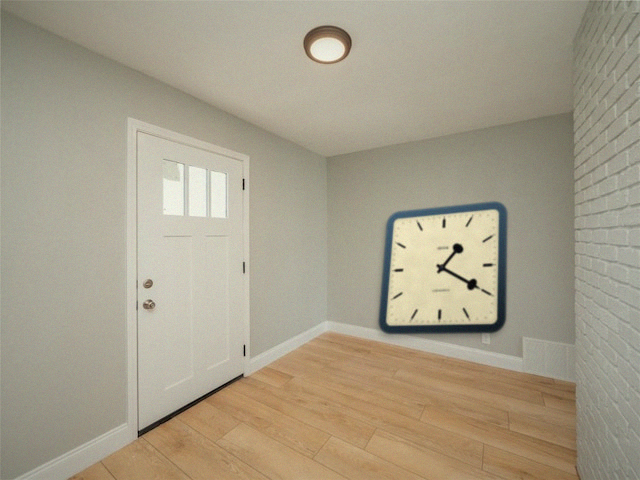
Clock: 1,20
